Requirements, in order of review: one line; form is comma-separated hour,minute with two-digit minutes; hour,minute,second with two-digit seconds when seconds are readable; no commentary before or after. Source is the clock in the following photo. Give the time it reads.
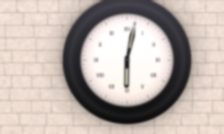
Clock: 6,02
